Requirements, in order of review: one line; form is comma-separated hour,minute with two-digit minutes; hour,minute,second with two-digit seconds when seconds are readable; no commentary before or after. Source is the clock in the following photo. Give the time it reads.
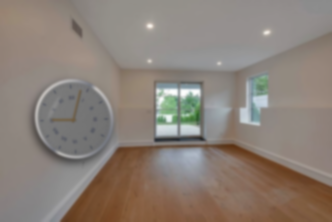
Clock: 9,03
